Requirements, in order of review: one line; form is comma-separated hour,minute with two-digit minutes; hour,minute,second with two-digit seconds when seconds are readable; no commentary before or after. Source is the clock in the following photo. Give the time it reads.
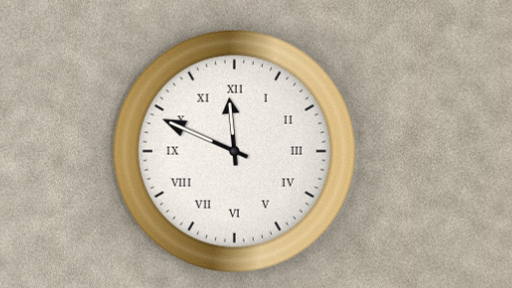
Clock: 11,49
